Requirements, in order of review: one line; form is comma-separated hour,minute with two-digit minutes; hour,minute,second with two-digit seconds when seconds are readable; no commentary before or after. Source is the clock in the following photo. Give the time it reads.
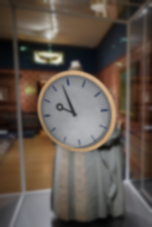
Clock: 9,58
